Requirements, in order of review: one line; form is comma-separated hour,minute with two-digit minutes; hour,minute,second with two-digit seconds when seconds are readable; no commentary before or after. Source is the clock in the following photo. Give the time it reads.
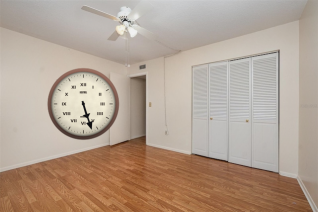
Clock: 5,27
